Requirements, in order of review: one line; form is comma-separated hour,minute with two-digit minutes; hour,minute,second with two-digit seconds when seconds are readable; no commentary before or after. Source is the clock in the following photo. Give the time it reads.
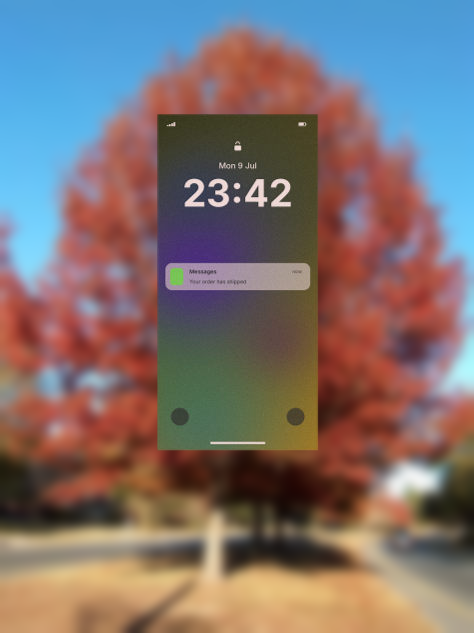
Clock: 23,42
